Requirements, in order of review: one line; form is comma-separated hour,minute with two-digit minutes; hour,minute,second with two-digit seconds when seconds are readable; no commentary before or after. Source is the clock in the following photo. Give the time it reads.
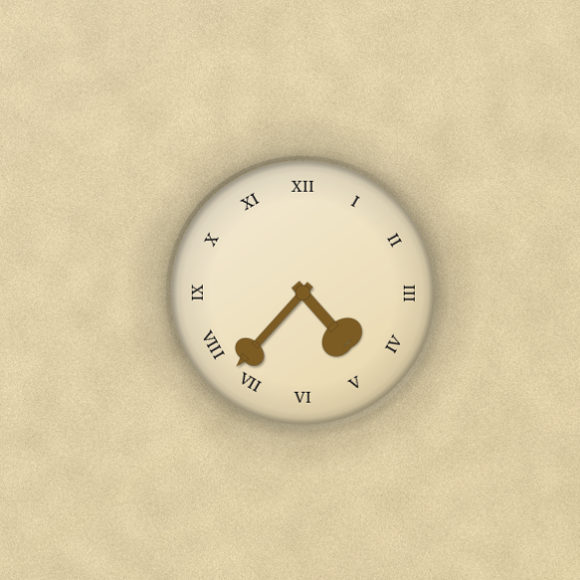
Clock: 4,37
